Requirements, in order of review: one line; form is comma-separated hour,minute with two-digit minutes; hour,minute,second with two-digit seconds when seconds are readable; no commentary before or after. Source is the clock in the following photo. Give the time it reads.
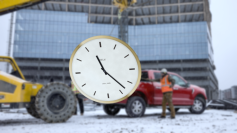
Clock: 11,23
